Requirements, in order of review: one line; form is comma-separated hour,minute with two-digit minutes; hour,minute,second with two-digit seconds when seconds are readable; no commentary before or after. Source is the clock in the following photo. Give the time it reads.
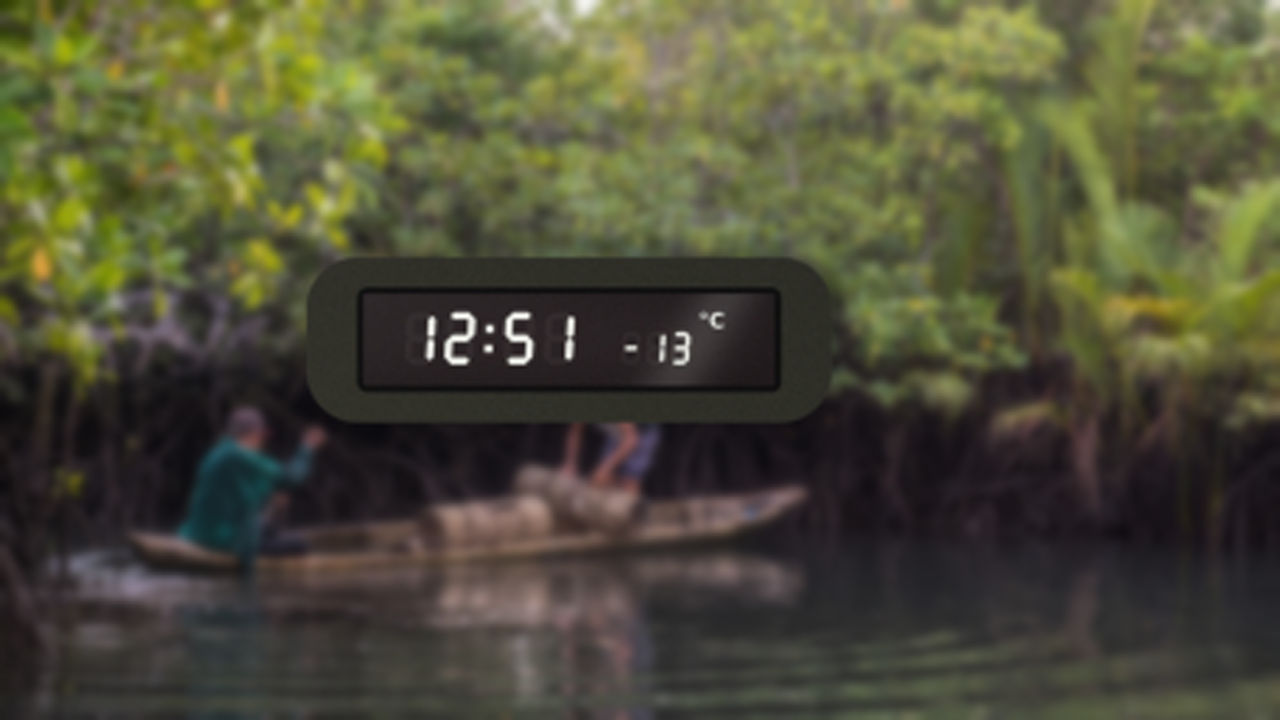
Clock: 12,51
